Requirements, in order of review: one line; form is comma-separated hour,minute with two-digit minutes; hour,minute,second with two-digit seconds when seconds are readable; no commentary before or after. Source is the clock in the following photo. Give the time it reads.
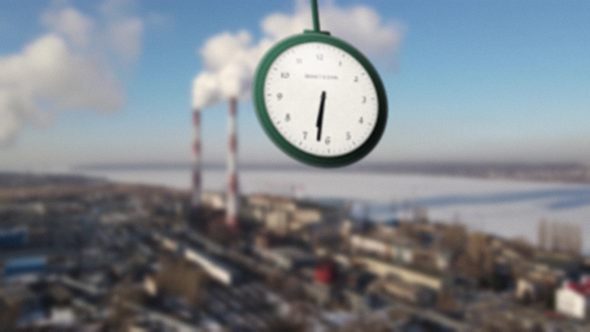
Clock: 6,32
